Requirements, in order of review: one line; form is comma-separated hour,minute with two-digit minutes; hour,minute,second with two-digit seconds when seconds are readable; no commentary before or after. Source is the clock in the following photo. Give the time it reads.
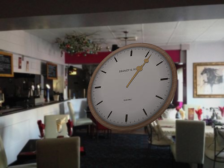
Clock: 1,06
